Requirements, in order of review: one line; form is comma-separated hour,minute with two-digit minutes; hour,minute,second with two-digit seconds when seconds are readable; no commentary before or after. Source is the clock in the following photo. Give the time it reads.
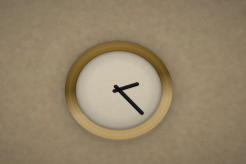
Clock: 2,23
